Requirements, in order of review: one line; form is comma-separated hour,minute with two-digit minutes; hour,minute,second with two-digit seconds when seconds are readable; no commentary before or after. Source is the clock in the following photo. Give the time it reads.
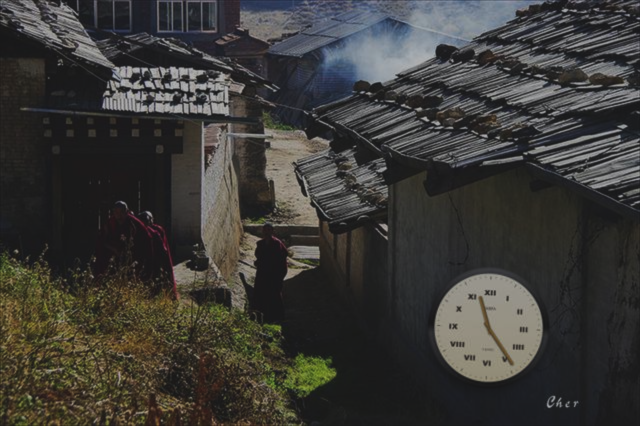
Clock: 11,24
